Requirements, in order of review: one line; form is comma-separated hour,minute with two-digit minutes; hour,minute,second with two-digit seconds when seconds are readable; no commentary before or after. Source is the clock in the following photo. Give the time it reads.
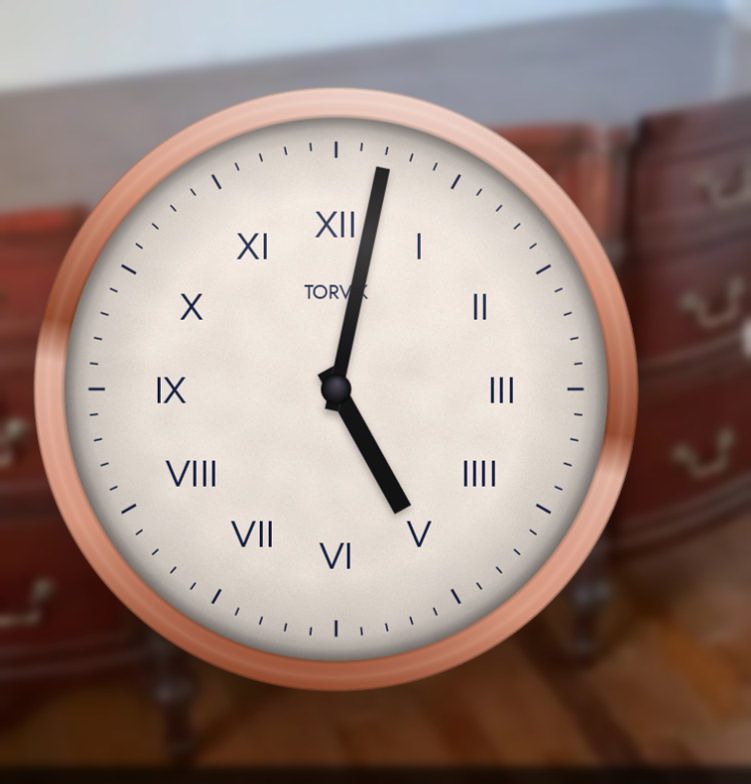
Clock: 5,02
